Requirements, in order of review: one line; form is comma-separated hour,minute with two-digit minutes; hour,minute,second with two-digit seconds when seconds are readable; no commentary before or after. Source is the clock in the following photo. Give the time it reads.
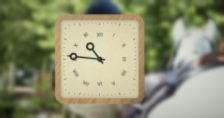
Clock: 10,46
